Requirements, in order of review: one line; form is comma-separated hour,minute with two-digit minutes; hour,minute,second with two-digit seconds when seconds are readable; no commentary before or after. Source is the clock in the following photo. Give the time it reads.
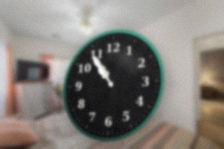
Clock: 10,54
